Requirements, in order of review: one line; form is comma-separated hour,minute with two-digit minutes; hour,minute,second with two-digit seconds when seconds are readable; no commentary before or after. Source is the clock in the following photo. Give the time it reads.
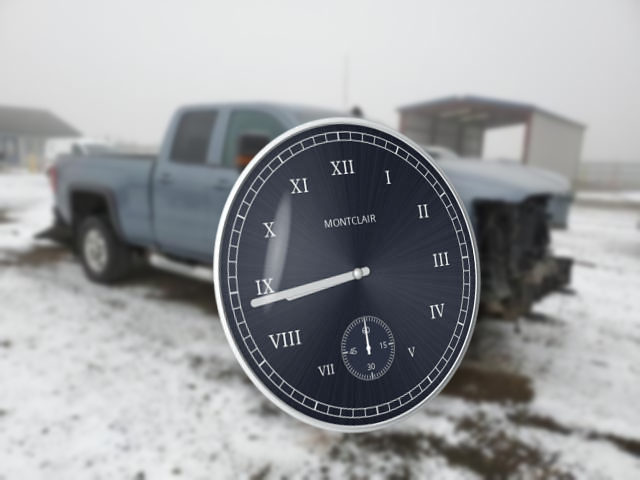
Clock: 8,44
